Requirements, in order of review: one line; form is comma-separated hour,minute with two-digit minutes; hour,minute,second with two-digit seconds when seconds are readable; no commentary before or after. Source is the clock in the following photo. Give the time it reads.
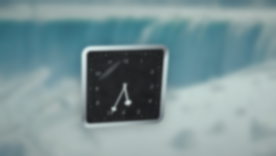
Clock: 5,34
